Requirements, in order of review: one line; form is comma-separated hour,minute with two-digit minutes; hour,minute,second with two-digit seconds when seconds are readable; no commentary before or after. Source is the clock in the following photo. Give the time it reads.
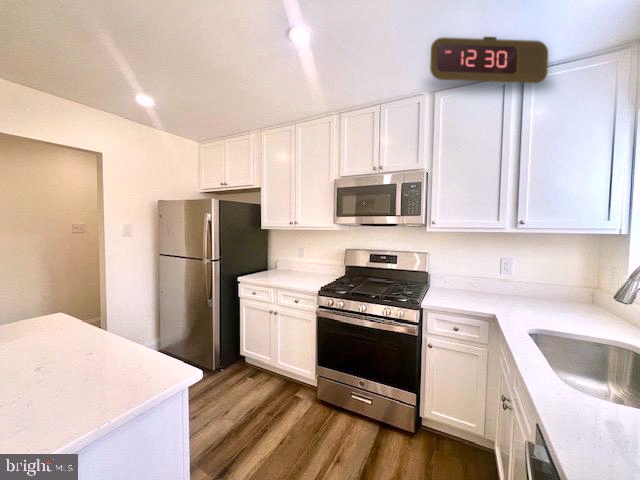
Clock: 12,30
